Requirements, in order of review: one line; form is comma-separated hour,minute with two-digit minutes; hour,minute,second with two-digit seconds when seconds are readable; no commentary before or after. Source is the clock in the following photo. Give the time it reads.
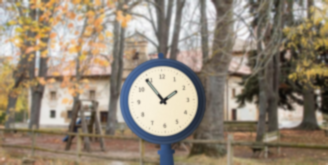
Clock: 1,54
